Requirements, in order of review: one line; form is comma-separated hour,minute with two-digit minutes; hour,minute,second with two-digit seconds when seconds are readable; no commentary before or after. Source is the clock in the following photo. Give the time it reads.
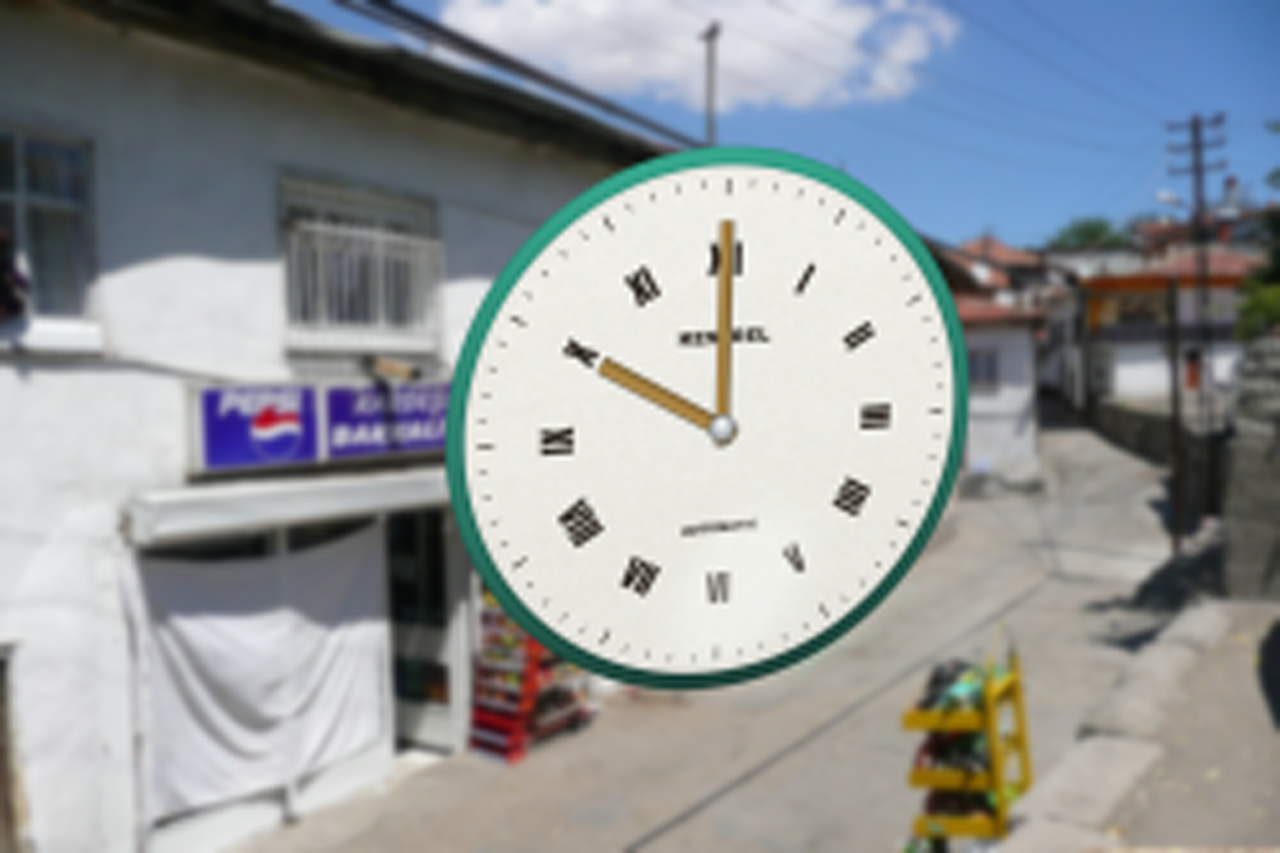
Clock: 10,00
